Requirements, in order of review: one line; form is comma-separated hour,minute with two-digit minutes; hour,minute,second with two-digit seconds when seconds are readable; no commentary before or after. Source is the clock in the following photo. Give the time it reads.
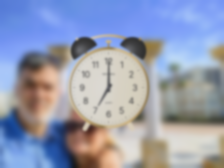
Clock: 7,00
